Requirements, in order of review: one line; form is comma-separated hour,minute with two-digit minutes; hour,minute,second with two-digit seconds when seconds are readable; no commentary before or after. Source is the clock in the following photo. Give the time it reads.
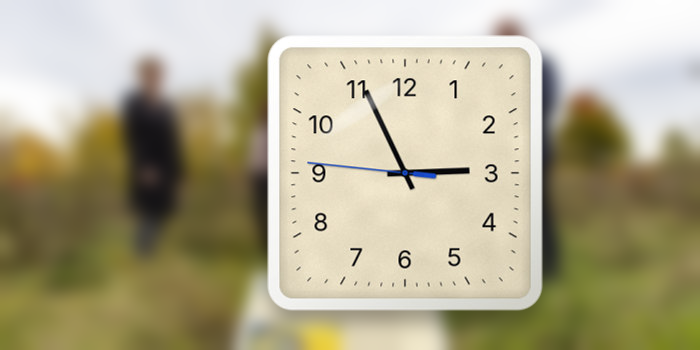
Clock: 2,55,46
